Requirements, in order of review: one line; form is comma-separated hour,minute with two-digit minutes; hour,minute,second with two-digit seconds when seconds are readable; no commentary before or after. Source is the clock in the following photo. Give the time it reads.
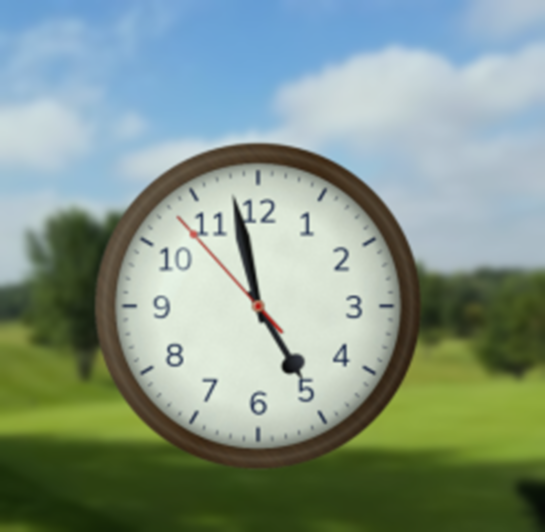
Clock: 4,57,53
